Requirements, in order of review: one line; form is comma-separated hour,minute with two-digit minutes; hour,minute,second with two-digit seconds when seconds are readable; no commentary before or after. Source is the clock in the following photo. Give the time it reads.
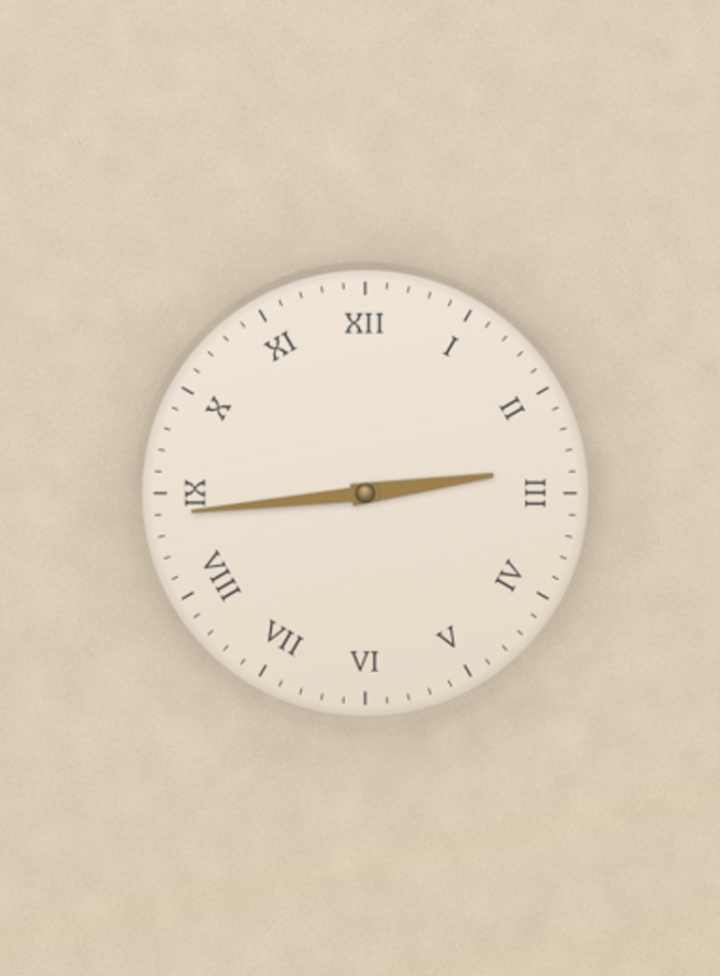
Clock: 2,44
